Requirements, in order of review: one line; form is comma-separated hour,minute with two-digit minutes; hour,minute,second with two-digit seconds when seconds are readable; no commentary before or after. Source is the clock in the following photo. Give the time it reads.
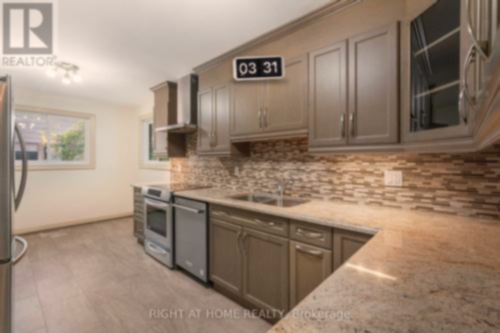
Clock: 3,31
